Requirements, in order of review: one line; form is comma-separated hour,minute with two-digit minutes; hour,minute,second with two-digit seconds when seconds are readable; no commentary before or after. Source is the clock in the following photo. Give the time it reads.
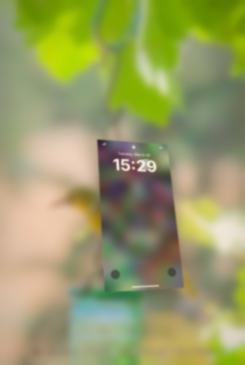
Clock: 15,29
